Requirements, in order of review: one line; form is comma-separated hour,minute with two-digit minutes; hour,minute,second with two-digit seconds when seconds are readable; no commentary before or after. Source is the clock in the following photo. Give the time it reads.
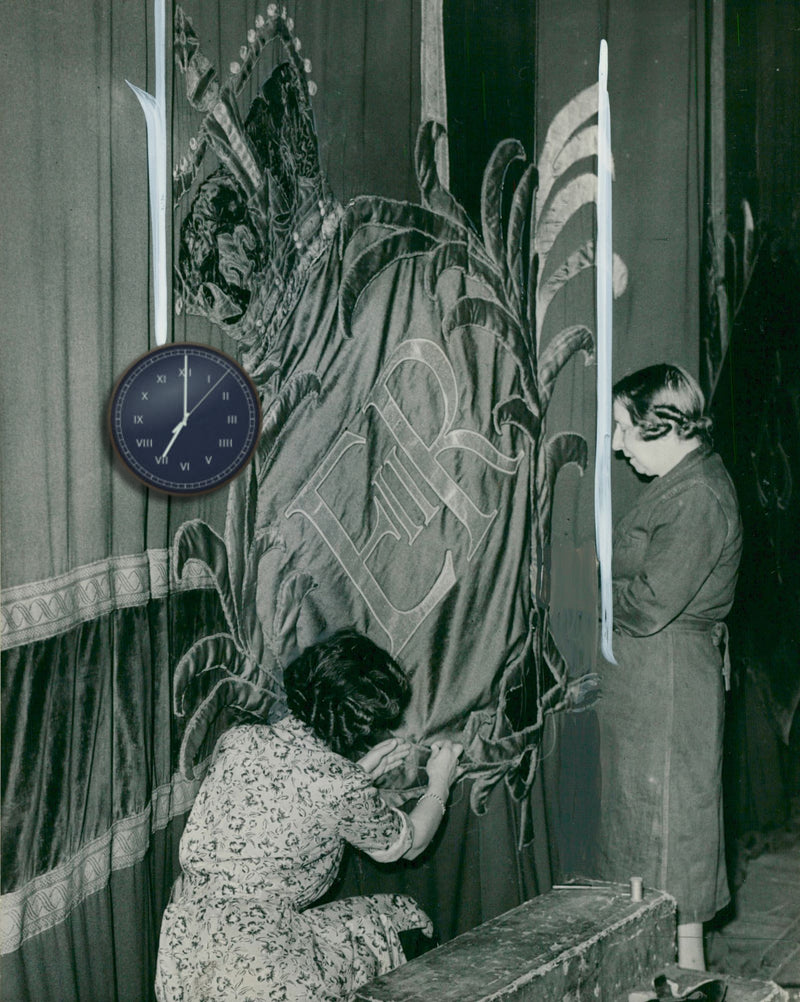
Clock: 7,00,07
